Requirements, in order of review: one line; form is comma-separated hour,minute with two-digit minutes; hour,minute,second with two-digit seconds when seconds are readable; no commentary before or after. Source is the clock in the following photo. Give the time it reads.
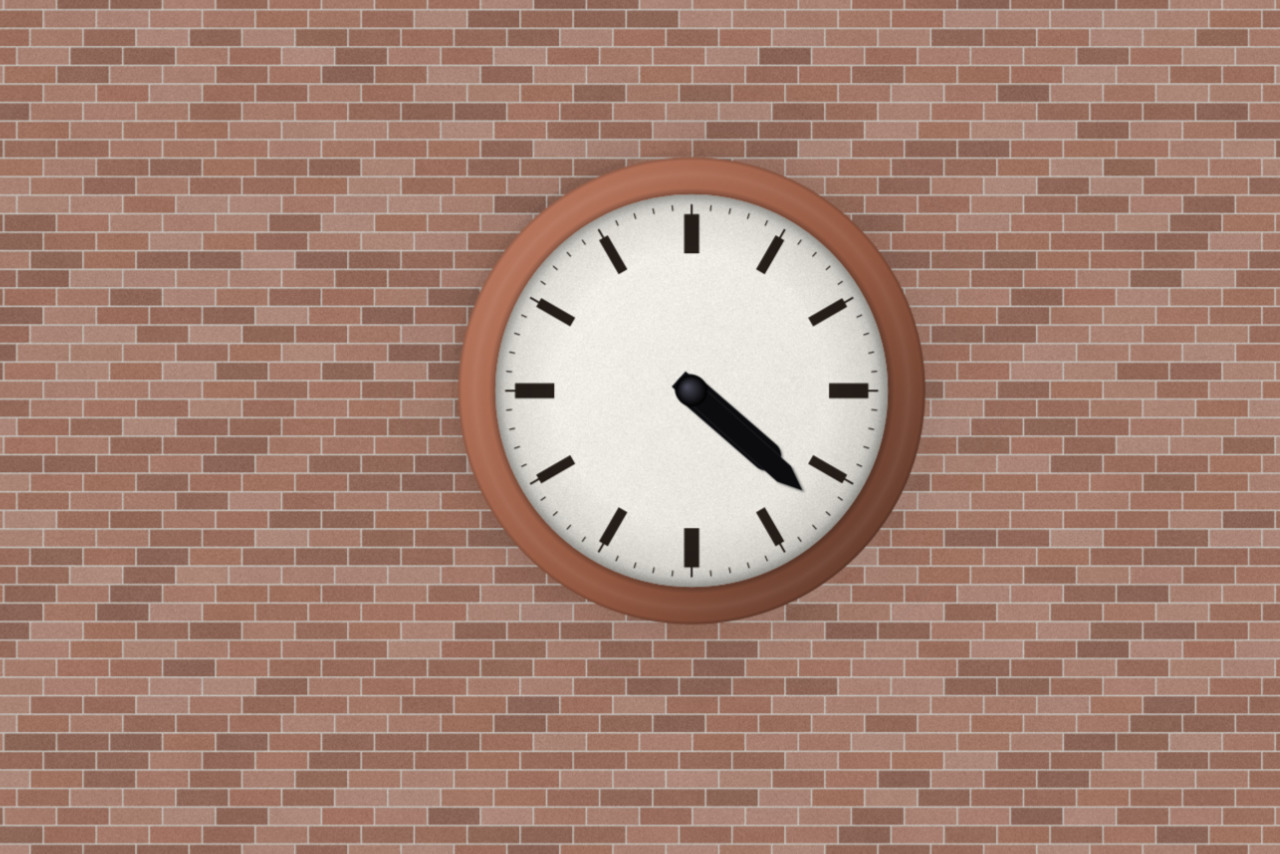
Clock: 4,22
